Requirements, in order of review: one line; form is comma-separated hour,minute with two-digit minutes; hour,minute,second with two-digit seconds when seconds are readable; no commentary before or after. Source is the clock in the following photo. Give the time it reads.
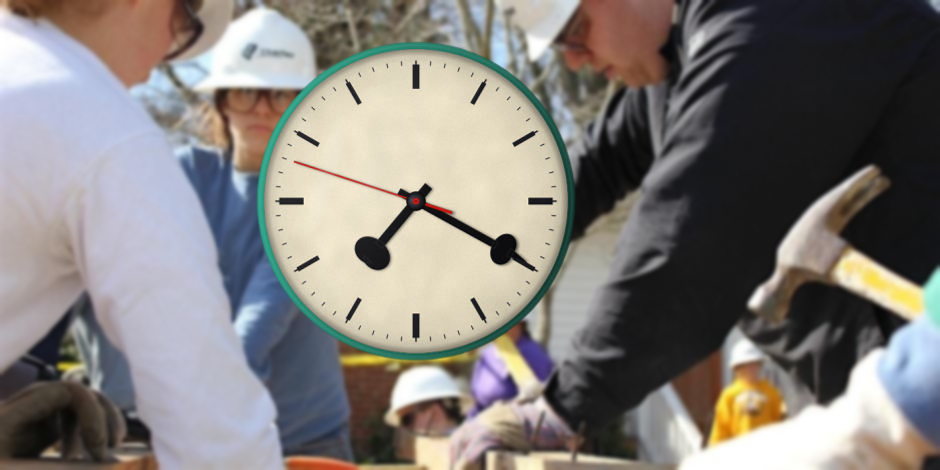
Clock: 7,19,48
